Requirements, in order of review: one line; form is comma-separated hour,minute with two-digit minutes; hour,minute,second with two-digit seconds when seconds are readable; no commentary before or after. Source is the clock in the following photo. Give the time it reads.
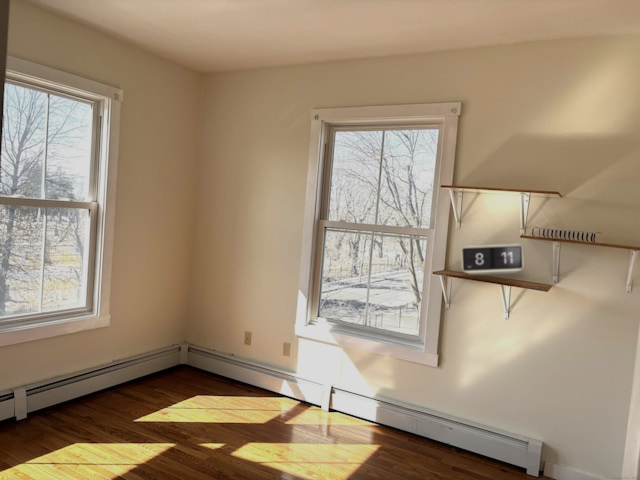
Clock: 8,11
